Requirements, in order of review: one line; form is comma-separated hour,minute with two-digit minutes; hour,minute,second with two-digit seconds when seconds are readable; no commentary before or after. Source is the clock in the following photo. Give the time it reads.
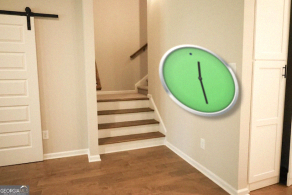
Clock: 12,31
